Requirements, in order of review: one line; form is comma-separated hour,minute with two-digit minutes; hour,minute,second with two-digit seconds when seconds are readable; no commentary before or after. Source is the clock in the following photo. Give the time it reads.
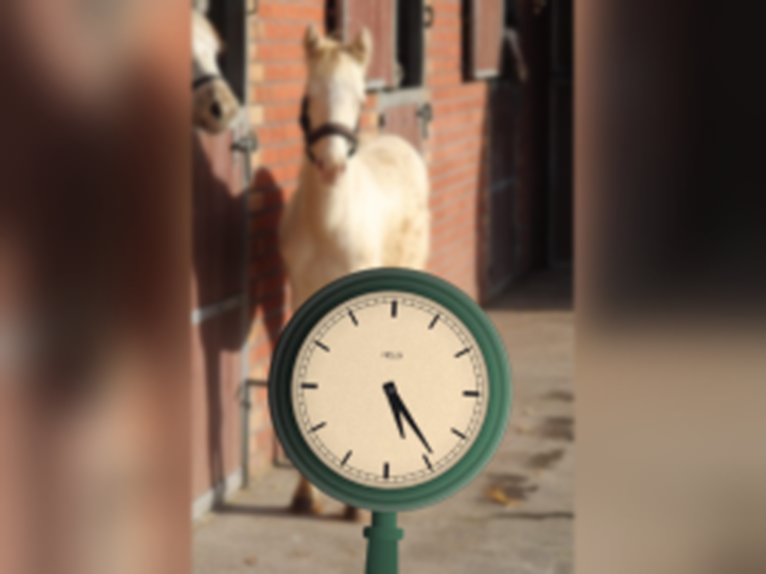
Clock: 5,24
